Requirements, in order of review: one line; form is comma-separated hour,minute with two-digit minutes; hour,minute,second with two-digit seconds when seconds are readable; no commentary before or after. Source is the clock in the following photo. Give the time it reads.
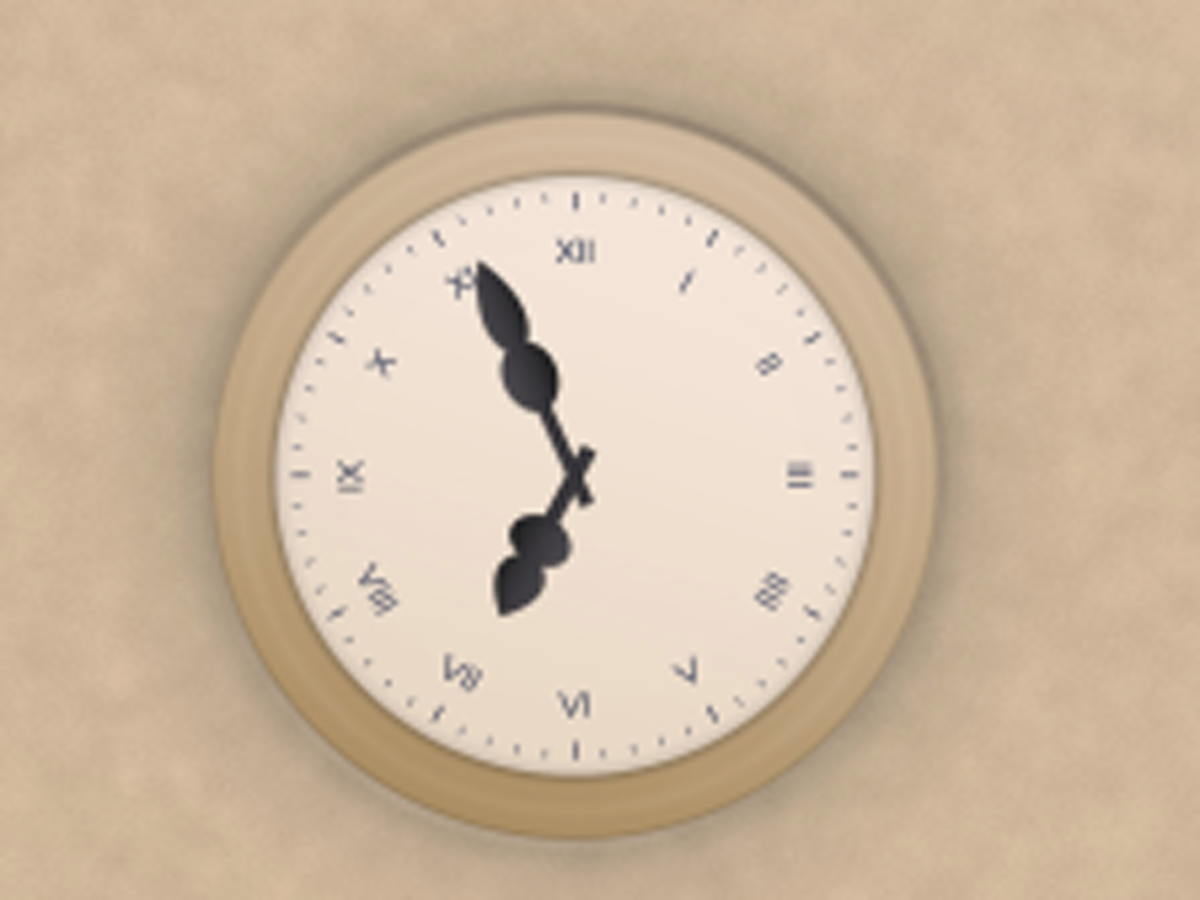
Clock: 6,56
